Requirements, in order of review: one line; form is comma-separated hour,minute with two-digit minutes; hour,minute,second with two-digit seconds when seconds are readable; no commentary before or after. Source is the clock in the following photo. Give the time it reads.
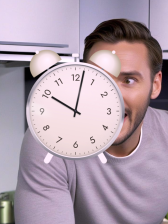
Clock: 10,02
